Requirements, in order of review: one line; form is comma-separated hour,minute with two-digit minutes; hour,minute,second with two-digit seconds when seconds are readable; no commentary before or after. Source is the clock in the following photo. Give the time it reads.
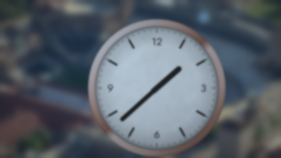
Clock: 1,38
